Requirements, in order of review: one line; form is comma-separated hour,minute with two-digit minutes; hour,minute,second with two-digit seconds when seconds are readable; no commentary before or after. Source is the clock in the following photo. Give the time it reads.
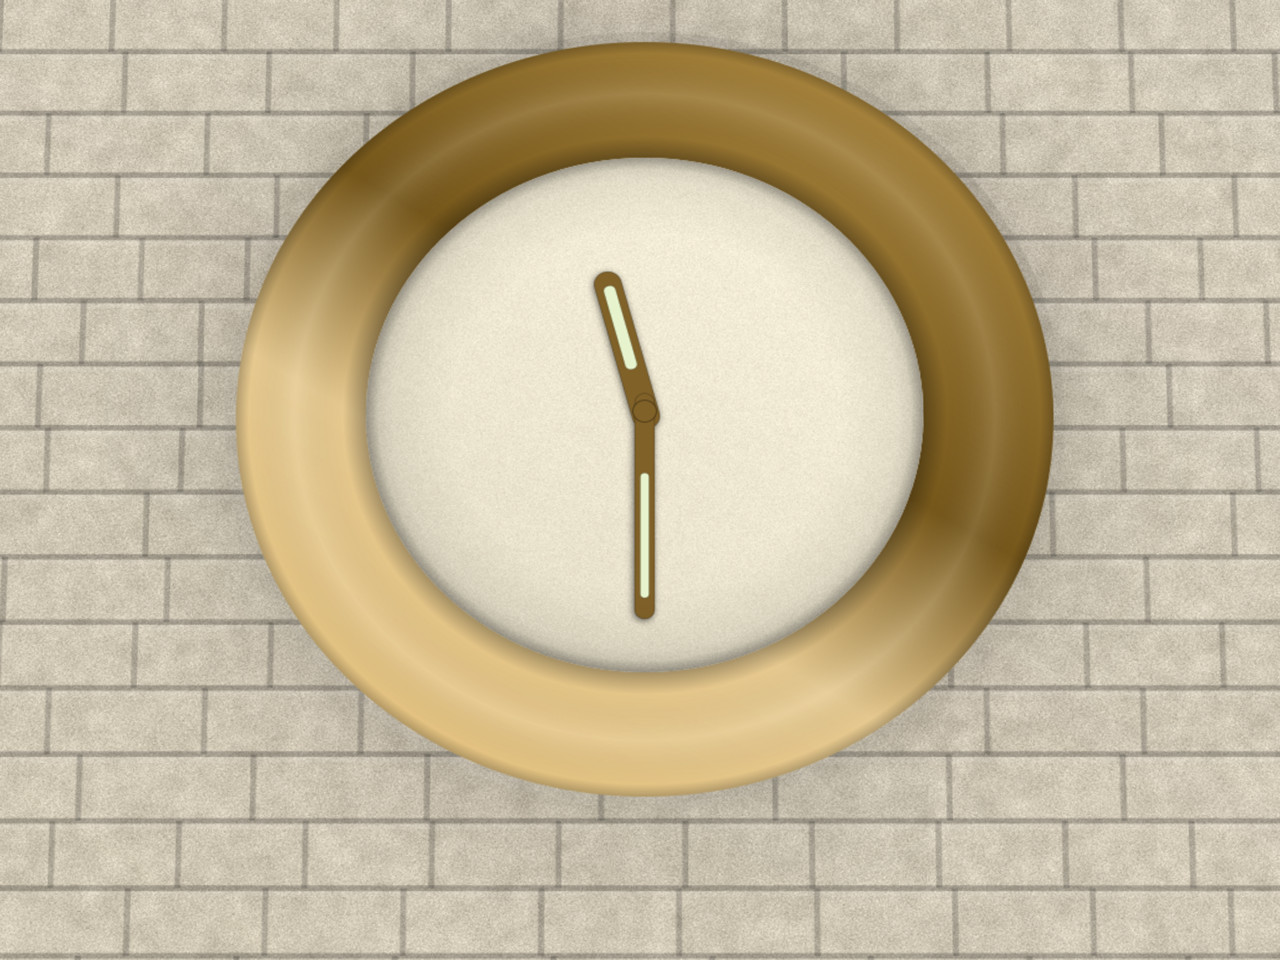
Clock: 11,30
